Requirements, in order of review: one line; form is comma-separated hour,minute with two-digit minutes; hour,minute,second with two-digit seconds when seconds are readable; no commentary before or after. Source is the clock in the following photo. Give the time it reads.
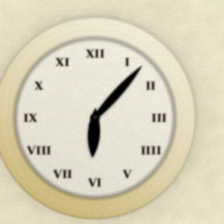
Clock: 6,07
